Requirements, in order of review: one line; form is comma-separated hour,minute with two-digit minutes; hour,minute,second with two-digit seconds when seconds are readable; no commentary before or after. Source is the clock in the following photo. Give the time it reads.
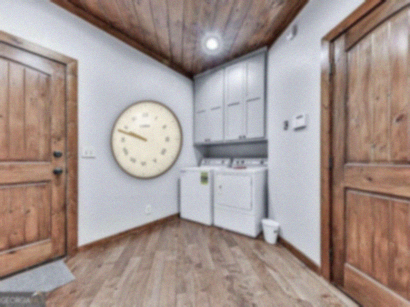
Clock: 9,48
